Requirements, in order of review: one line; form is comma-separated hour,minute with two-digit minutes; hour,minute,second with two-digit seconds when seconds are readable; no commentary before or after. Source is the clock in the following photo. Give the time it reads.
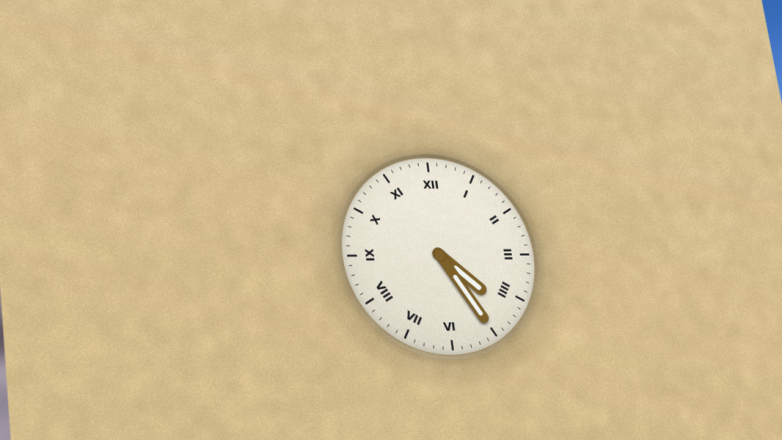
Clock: 4,25
